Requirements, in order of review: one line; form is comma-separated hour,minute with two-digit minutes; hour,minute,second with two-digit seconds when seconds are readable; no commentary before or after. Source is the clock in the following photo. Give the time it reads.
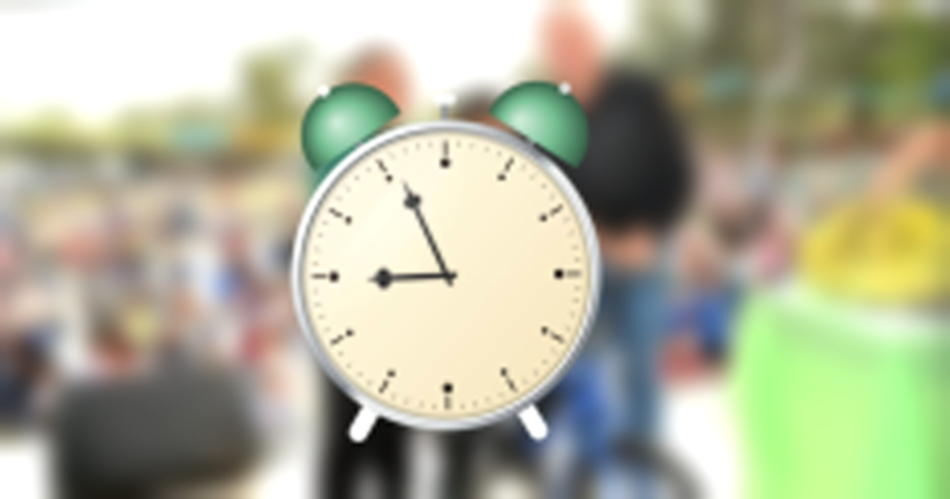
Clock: 8,56
